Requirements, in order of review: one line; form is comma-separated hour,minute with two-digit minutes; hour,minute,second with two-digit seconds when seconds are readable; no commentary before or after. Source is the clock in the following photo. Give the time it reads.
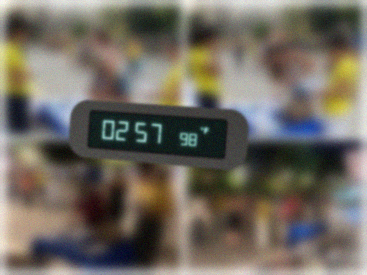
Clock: 2,57
